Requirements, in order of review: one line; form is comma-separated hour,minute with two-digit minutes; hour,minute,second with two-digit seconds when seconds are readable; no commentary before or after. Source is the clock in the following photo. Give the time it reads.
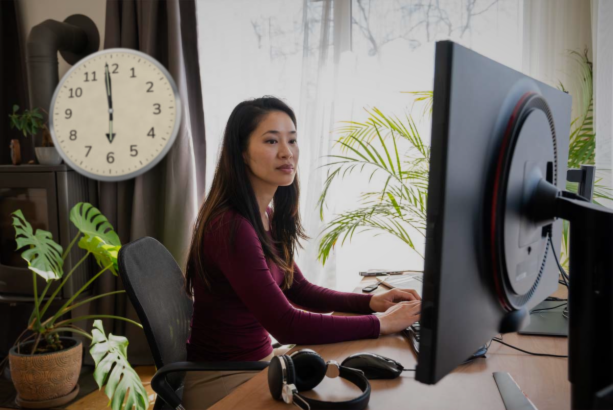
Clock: 5,59
